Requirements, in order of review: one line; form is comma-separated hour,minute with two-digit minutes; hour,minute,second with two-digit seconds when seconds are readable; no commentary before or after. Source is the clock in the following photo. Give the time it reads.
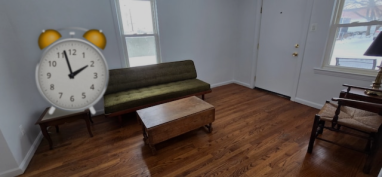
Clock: 1,57
